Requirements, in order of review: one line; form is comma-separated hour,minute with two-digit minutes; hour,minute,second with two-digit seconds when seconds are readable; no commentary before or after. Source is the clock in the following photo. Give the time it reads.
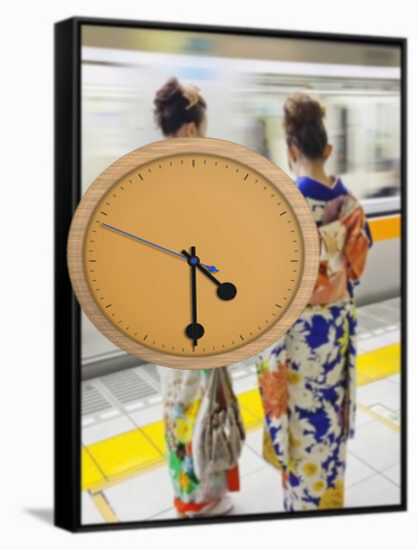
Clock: 4,29,49
